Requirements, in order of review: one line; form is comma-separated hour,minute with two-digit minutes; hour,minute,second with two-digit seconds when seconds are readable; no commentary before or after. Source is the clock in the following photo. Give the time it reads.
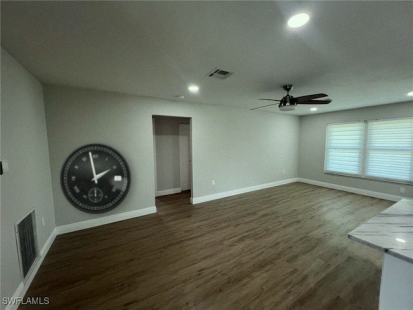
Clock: 1,58
